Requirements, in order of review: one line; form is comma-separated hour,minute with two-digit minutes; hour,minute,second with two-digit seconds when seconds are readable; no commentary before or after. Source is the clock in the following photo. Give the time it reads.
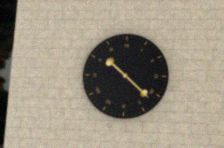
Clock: 10,22
